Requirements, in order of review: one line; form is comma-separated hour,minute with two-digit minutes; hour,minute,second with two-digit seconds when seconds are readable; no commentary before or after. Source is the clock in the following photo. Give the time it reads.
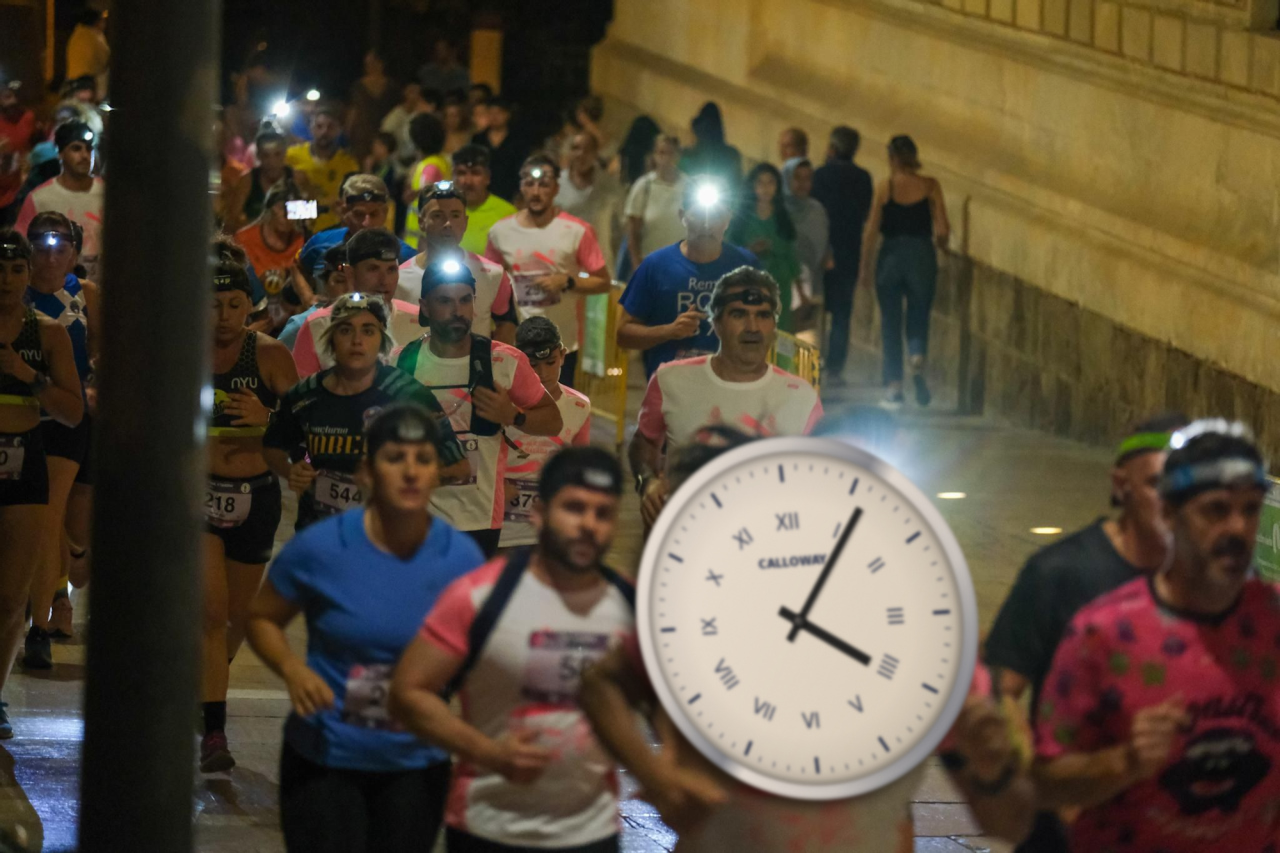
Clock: 4,06
